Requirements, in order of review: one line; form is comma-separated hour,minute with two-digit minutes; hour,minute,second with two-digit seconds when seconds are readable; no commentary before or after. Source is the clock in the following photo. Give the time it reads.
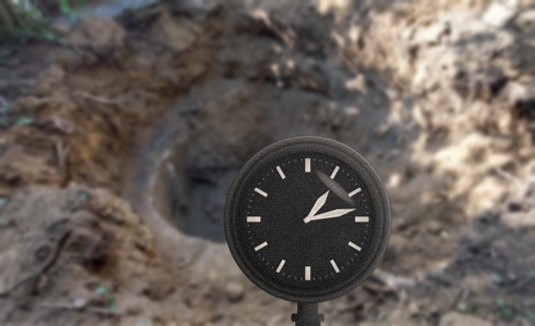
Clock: 1,13
